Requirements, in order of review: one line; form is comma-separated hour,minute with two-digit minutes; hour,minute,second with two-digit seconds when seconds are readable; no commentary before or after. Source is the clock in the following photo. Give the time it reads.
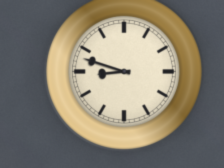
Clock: 8,48
